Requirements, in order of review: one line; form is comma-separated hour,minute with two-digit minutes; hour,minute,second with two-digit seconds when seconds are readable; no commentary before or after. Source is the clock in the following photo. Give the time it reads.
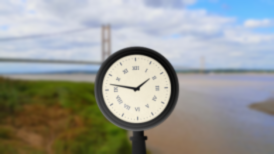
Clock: 1,47
